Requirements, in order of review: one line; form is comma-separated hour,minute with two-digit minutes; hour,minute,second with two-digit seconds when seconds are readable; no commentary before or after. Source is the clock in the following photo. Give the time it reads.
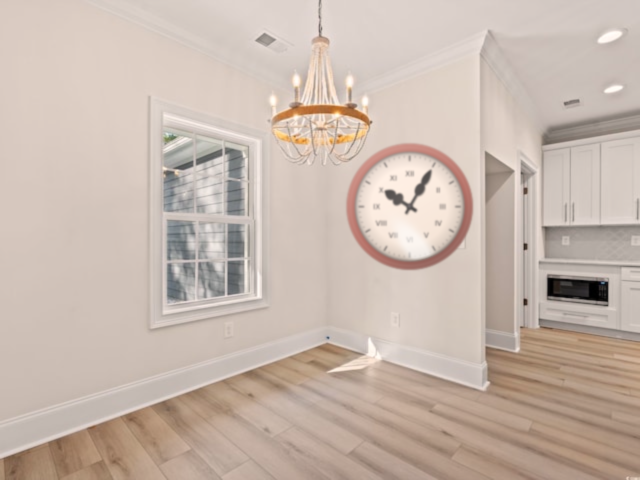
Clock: 10,05
